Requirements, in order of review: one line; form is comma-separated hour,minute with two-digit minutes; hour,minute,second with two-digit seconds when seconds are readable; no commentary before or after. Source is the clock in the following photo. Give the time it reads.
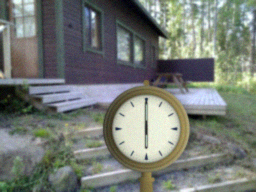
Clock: 6,00
